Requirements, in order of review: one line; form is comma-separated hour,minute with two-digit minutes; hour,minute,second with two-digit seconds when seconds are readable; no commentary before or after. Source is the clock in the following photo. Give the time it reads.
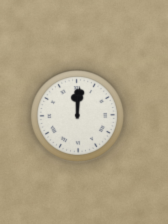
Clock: 12,01
